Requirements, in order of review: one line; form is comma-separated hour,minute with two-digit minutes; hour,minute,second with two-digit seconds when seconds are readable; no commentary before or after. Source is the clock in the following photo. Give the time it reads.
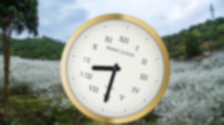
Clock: 8,30
